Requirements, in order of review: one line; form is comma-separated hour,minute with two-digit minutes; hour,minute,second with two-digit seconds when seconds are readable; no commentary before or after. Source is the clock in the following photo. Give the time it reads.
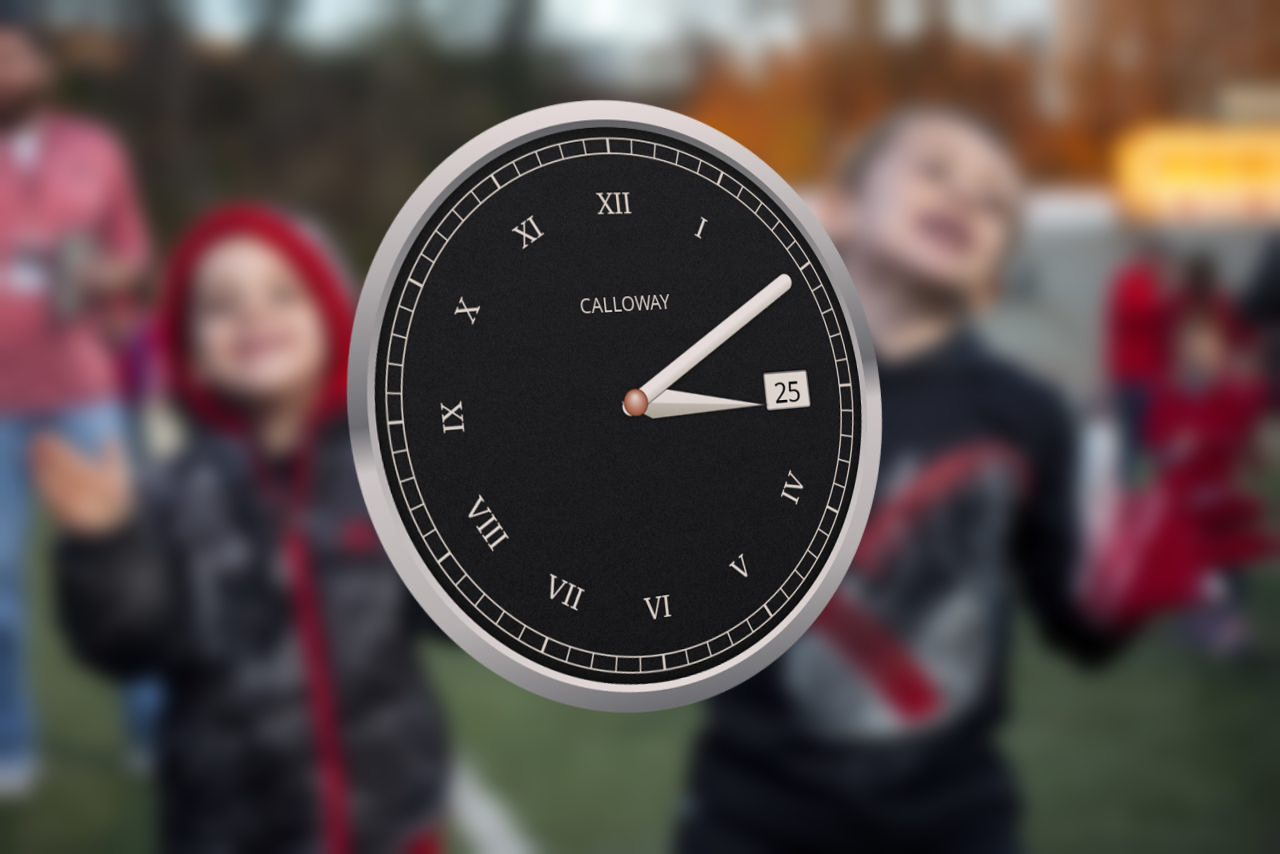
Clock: 3,10
